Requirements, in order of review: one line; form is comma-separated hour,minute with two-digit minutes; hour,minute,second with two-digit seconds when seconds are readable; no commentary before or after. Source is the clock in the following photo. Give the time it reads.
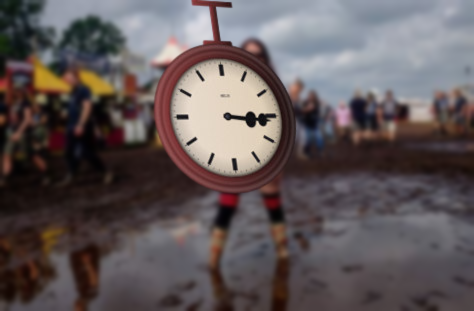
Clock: 3,16
